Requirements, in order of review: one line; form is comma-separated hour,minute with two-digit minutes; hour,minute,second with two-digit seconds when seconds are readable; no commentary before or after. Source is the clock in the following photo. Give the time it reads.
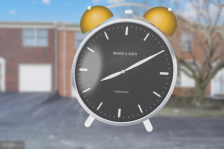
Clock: 8,10
